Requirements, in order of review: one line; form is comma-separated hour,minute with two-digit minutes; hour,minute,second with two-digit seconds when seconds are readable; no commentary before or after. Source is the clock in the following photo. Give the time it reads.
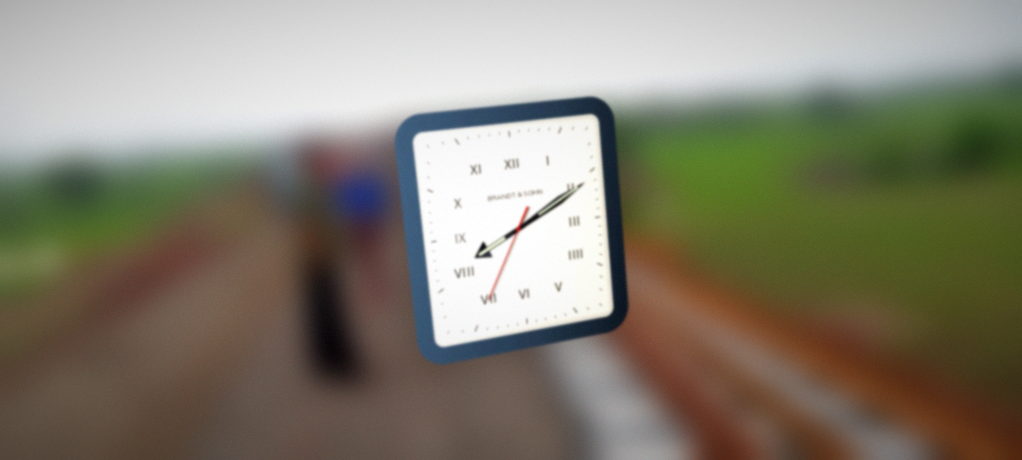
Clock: 8,10,35
